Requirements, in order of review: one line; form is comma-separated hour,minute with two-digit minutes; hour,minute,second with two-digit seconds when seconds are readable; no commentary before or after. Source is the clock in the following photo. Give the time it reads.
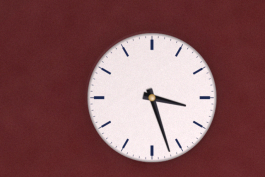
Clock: 3,27
